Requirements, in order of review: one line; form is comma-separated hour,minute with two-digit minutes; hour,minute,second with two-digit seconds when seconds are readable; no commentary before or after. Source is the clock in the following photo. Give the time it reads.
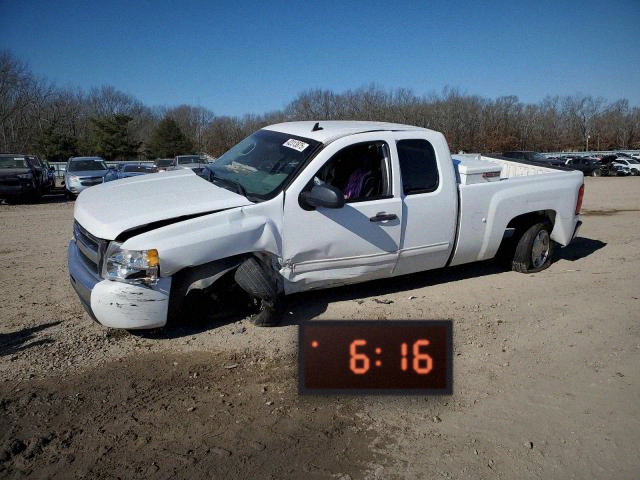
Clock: 6,16
